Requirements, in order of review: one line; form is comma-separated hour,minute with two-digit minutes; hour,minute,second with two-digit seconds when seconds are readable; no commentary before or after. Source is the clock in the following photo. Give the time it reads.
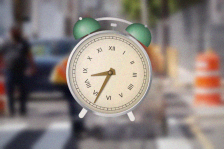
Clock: 8,34
